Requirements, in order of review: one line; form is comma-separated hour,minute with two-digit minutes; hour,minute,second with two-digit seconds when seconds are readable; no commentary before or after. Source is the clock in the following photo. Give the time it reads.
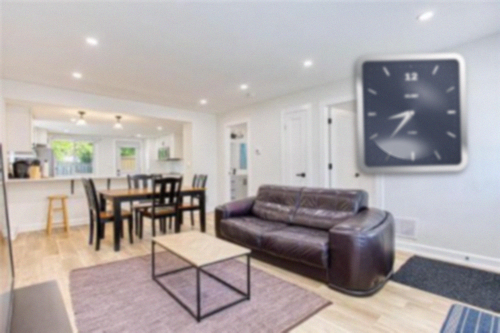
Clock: 8,37
